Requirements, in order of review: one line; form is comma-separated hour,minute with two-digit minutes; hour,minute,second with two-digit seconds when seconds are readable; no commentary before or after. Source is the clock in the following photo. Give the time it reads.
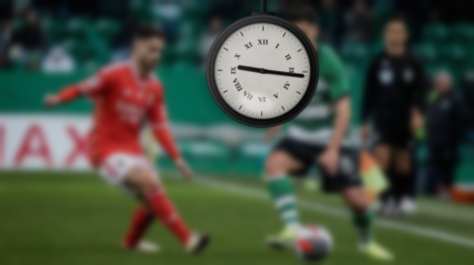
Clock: 9,16
